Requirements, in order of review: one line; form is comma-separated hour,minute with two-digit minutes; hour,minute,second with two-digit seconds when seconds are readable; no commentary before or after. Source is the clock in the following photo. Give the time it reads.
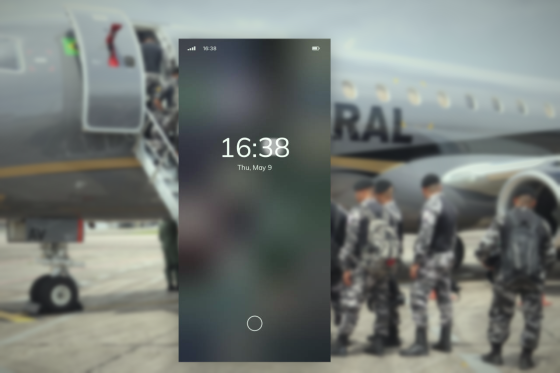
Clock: 16,38
